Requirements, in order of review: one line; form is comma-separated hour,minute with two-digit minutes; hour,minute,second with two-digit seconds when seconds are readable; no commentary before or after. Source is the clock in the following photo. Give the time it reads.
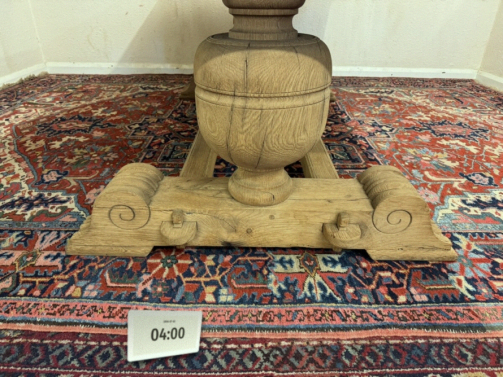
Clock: 4,00
